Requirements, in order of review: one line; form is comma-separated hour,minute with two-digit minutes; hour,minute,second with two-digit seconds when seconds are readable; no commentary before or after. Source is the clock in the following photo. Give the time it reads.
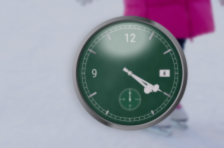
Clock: 4,20
